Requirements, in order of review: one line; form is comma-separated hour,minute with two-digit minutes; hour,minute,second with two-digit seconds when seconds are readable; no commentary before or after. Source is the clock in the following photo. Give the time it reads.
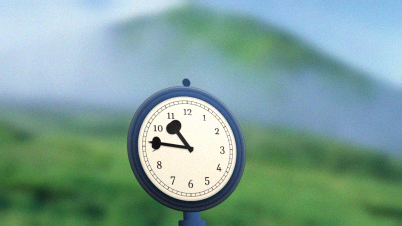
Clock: 10,46
